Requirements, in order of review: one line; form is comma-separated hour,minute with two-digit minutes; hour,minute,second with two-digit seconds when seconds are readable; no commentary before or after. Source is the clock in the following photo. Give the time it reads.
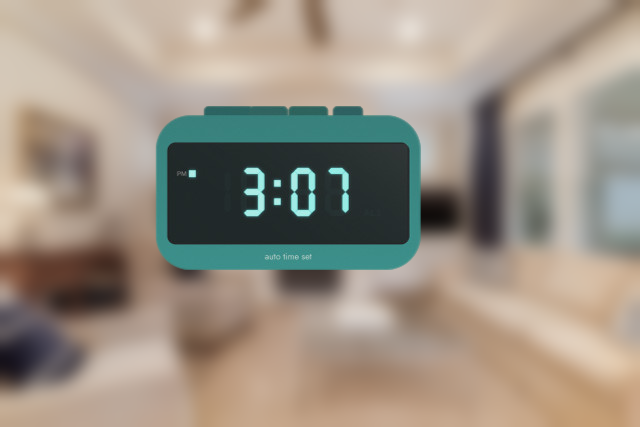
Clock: 3,07
